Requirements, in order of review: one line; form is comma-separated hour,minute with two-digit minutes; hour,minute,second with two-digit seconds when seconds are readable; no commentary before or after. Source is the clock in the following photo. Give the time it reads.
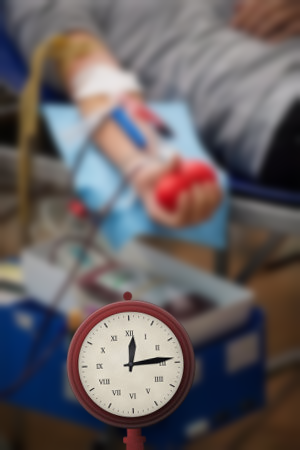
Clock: 12,14
